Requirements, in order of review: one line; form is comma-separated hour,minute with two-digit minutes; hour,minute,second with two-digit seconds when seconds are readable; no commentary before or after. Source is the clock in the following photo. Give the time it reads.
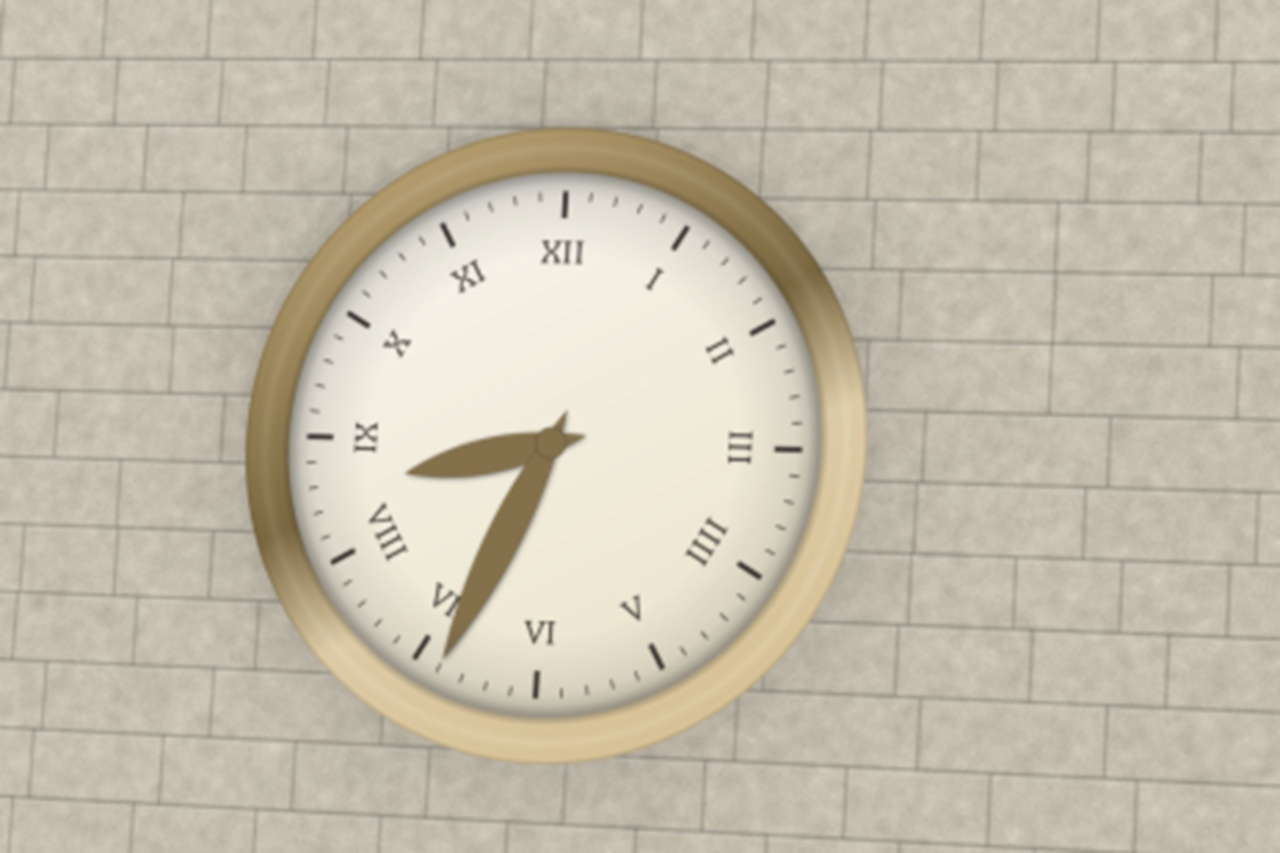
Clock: 8,34
